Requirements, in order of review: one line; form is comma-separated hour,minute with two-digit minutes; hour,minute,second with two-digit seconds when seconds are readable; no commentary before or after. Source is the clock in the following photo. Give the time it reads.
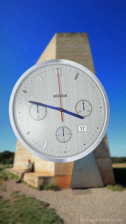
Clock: 3,48
